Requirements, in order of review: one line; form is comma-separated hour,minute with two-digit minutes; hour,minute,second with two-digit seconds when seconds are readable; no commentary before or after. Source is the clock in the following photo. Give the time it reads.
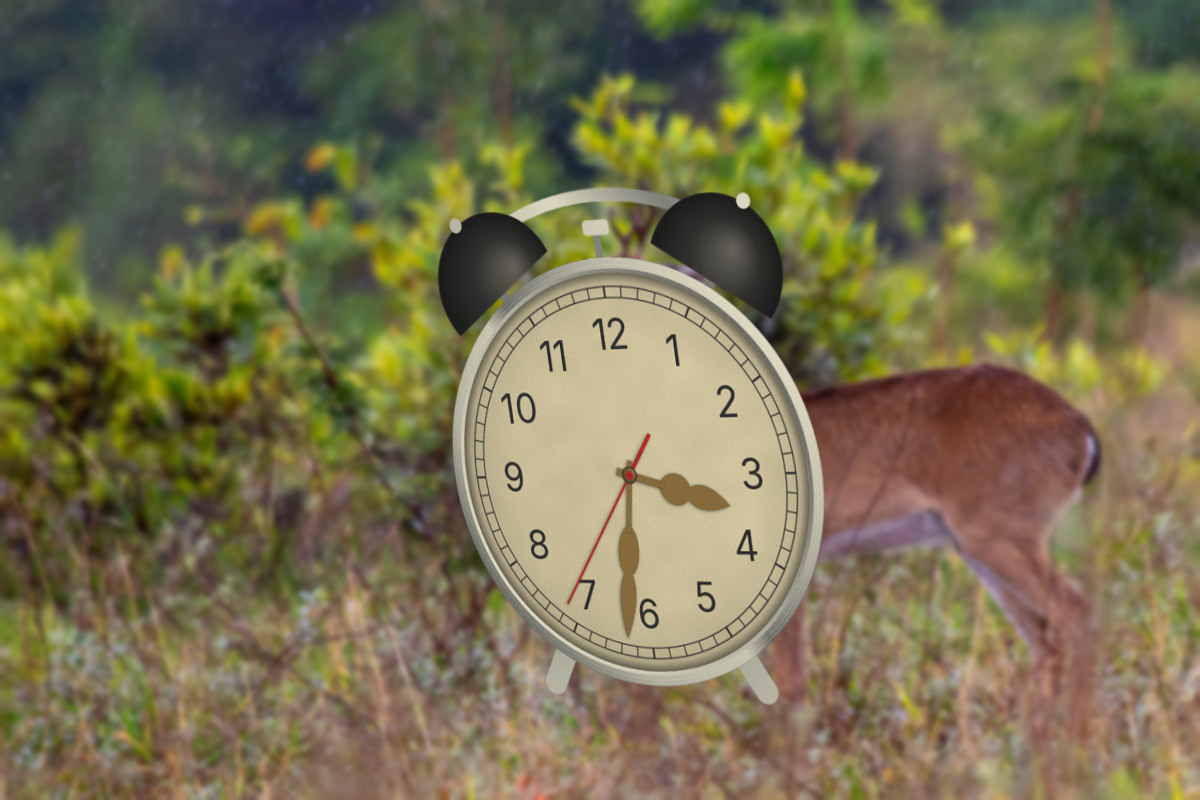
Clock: 3,31,36
